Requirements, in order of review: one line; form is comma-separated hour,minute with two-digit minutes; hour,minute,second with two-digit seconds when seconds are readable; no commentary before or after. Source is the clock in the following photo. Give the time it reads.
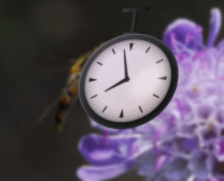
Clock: 7,58
